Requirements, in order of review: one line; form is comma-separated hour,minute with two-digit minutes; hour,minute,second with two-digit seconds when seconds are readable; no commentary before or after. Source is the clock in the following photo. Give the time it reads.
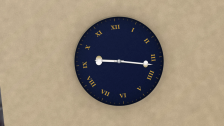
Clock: 9,17
